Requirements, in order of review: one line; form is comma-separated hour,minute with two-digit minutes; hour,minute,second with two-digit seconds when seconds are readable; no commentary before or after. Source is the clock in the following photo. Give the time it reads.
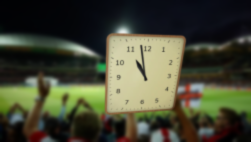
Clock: 10,58
